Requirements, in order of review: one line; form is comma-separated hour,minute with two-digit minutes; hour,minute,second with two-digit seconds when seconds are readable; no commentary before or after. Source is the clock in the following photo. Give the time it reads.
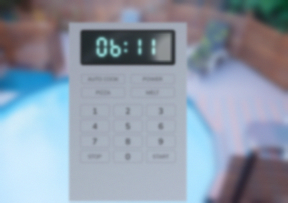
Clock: 6,11
